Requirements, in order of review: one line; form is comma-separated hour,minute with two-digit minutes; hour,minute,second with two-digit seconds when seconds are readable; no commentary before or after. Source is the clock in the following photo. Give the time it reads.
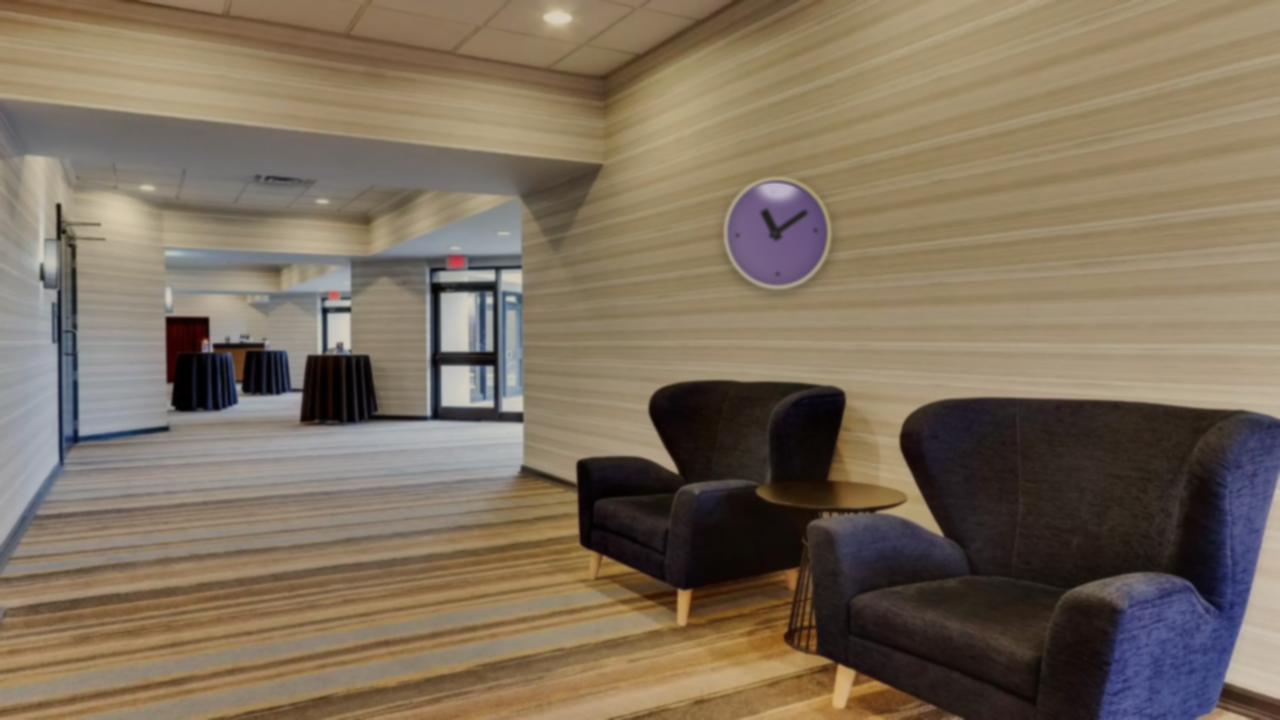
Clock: 11,10
